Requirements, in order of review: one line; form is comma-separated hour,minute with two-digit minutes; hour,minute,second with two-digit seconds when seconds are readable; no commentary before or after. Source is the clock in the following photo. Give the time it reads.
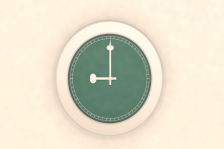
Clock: 9,00
